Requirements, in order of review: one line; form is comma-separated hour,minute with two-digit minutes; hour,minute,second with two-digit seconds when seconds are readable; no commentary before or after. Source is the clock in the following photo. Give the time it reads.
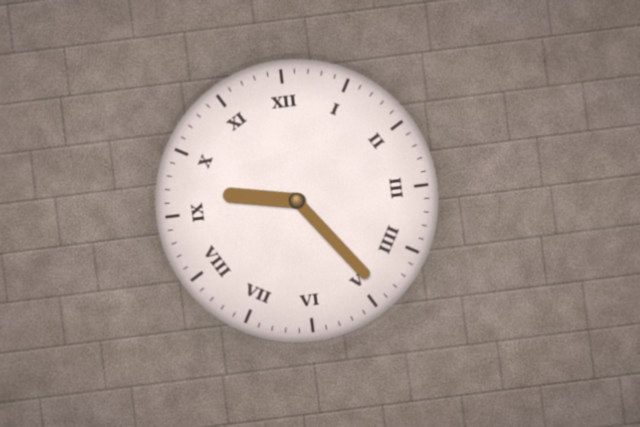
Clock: 9,24
